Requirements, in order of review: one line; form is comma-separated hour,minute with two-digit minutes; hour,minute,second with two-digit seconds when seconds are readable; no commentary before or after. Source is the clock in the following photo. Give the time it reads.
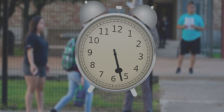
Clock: 5,27
